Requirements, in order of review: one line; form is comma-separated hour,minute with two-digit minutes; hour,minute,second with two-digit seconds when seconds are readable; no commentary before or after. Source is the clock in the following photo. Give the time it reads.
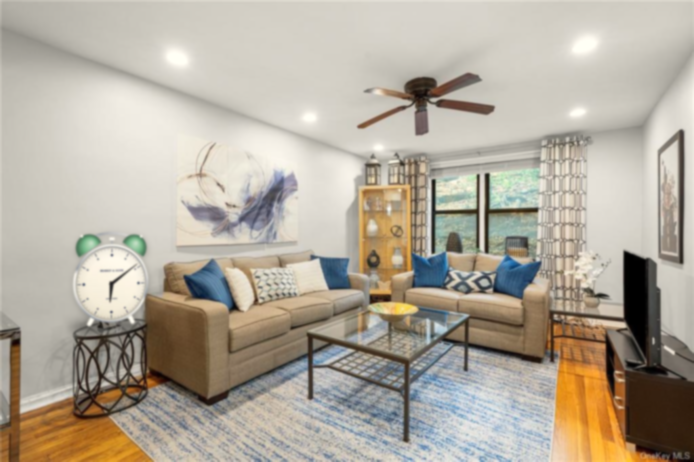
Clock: 6,09
